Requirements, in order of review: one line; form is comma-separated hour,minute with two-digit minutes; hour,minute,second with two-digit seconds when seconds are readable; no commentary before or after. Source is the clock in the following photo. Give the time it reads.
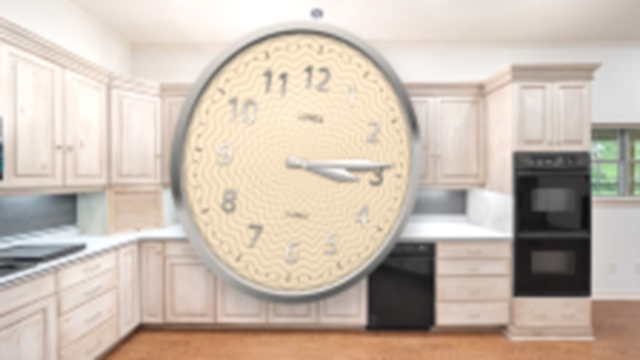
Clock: 3,14
